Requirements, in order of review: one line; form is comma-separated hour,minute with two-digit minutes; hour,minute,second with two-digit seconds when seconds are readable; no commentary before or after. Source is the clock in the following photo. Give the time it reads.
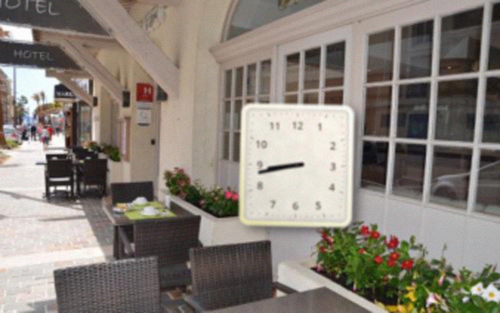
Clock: 8,43
